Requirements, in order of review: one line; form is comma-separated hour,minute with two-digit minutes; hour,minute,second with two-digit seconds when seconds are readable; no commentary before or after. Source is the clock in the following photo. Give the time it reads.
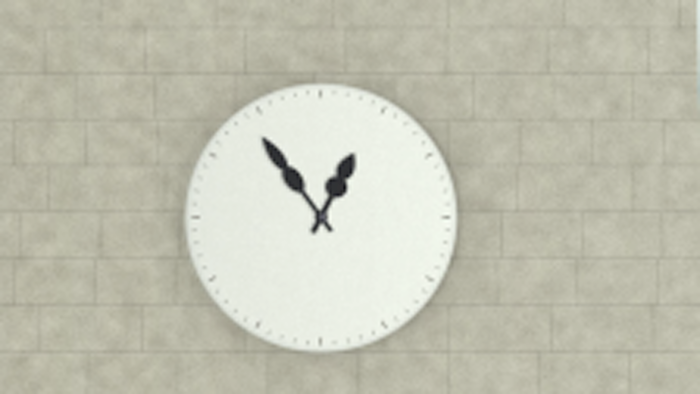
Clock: 12,54
